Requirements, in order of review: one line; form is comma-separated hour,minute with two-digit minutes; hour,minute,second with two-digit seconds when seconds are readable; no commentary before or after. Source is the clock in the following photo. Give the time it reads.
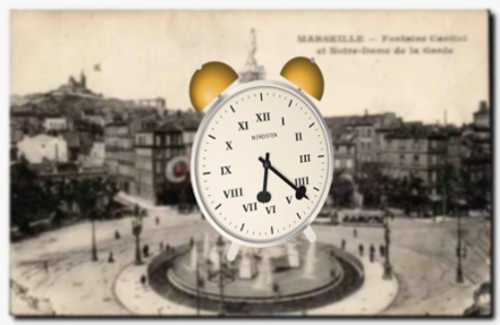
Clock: 6,22
